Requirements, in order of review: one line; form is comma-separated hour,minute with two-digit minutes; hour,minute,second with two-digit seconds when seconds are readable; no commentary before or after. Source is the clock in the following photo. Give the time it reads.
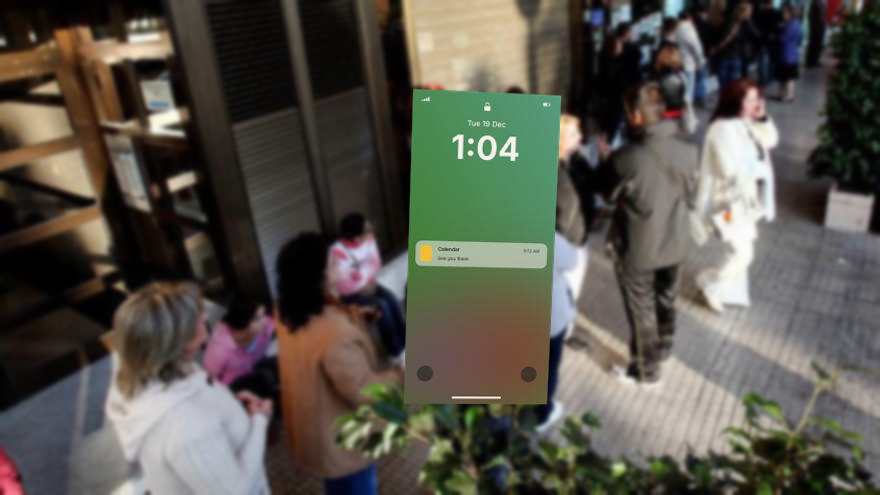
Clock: 1,04
